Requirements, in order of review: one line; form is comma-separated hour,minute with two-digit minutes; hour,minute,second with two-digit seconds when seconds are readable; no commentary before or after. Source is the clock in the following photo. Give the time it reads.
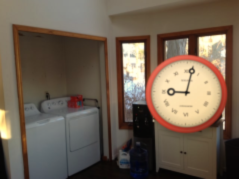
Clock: 9,02
